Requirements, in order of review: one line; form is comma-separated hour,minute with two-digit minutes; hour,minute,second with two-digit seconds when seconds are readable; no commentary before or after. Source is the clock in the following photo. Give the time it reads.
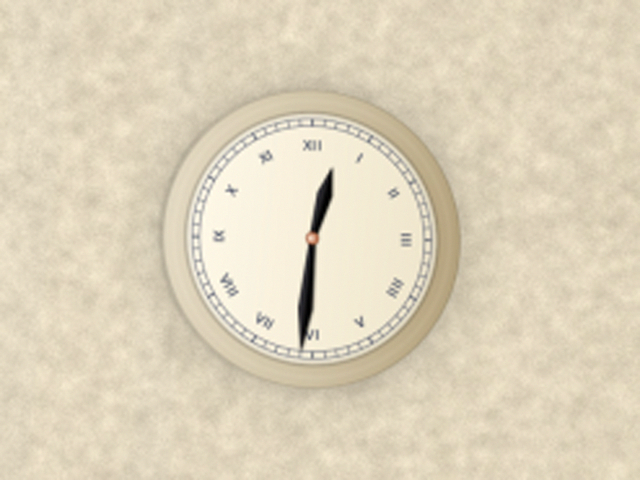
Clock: 12,31
